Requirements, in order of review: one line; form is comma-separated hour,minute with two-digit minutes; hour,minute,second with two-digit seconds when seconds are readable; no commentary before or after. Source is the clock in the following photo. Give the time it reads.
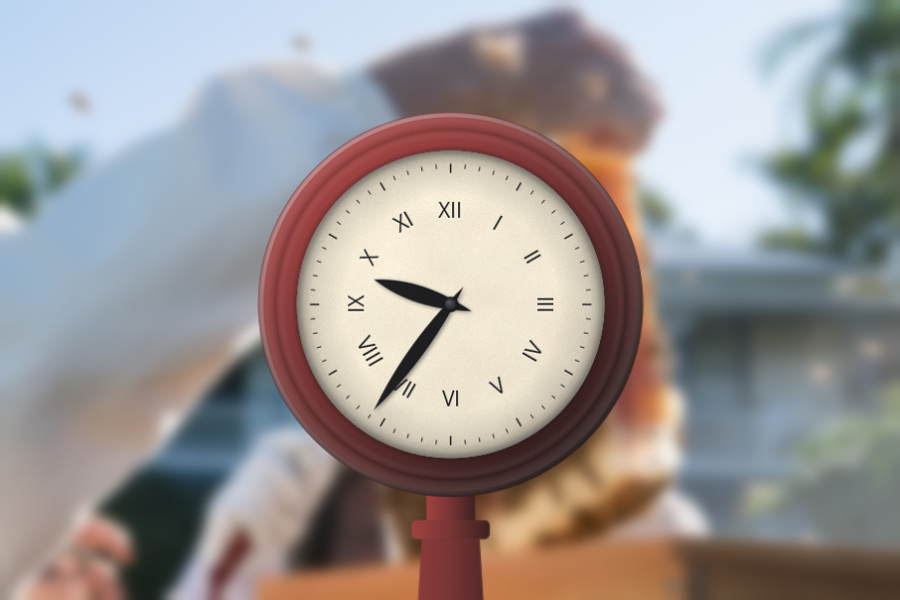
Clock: 9,36
